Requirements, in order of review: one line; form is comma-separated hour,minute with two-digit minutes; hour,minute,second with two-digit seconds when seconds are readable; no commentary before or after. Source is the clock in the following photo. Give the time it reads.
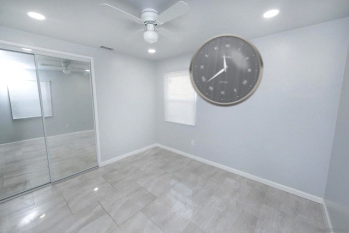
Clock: 11,38
